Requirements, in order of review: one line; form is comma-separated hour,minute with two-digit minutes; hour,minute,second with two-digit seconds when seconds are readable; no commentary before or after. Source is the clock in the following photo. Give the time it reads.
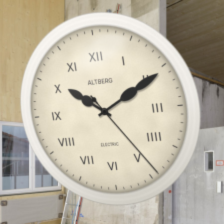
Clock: 10,10,24
